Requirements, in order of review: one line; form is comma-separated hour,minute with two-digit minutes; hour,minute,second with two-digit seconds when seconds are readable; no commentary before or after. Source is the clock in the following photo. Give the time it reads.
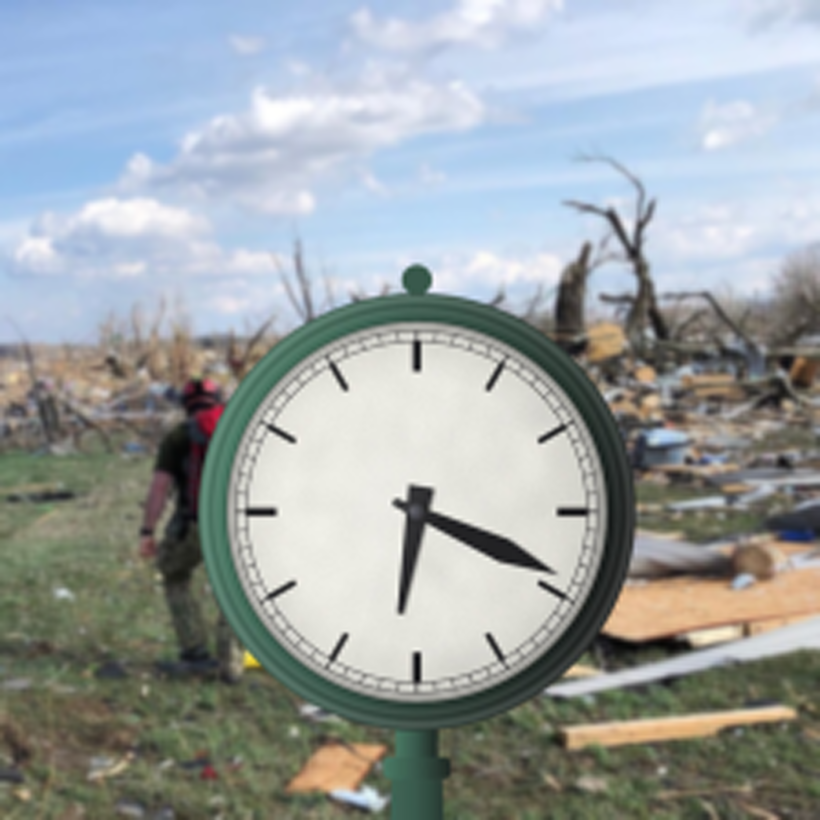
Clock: 6,19
